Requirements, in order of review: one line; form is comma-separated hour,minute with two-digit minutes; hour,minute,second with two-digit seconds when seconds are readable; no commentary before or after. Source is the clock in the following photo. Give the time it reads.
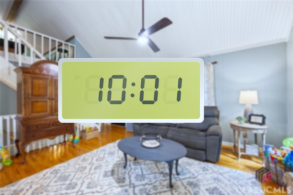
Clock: 10,01
